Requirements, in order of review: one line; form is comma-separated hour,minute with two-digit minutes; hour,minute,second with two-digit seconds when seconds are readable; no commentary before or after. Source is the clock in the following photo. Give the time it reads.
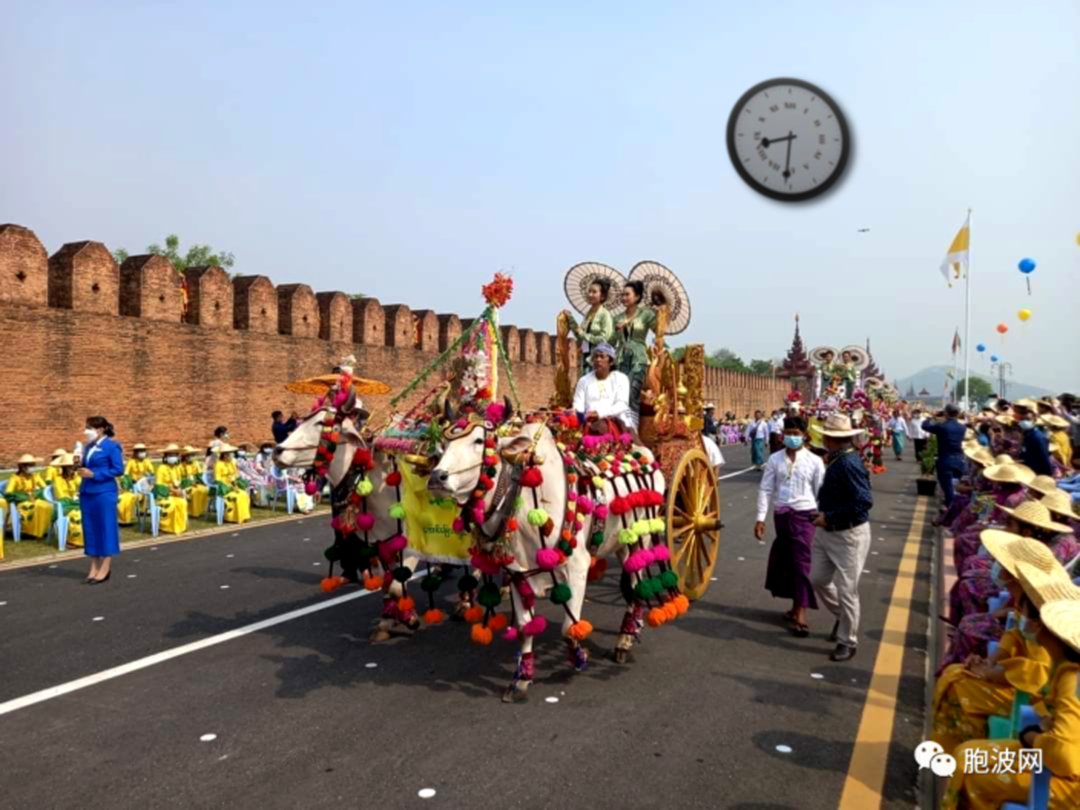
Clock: 8,31
